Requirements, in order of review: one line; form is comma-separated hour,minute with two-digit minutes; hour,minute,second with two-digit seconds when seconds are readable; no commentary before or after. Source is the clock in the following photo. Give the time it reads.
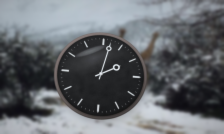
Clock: 2,02
